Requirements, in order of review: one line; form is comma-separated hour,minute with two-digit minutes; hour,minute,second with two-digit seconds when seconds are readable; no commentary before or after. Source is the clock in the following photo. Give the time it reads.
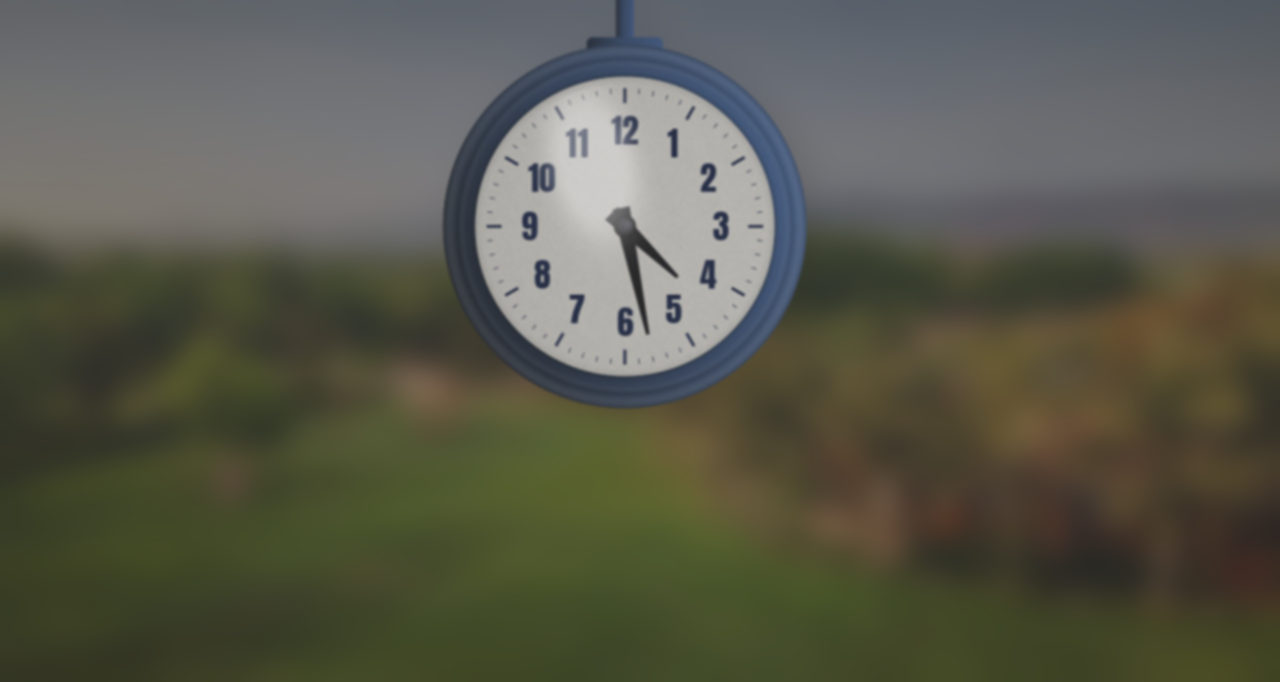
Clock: 4,28
